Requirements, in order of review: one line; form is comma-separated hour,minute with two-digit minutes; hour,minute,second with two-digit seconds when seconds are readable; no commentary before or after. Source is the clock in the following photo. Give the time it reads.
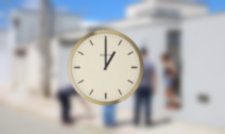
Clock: 1,00
